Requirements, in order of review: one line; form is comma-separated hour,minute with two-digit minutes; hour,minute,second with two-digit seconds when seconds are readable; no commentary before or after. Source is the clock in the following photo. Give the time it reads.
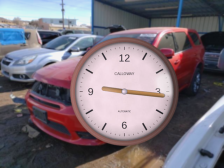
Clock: 9,16
